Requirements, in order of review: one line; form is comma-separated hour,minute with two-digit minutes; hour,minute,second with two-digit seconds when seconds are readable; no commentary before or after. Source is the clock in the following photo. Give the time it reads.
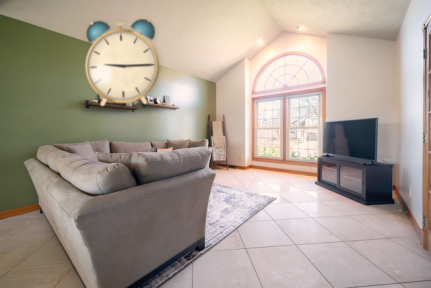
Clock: 9,15
